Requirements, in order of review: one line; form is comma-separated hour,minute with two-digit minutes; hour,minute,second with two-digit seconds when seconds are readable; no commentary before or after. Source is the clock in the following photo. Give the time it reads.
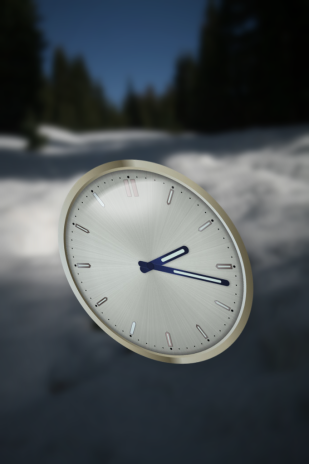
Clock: 2,17
